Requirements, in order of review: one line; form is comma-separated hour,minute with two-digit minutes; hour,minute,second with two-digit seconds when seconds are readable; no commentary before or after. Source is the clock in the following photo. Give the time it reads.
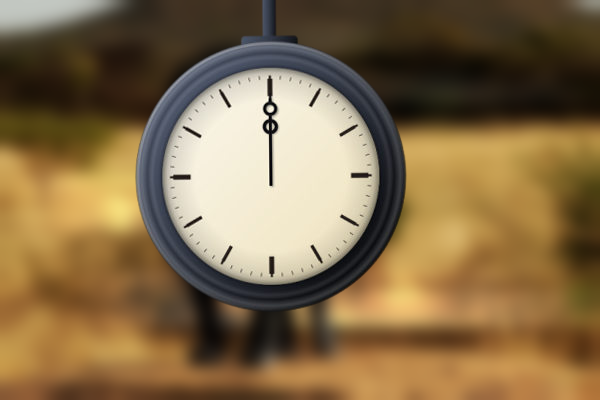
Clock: 12,00
